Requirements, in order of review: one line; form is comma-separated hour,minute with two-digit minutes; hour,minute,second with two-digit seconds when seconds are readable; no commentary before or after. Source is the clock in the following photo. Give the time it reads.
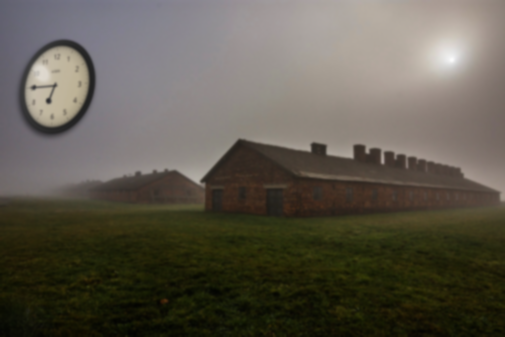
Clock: 6,45
